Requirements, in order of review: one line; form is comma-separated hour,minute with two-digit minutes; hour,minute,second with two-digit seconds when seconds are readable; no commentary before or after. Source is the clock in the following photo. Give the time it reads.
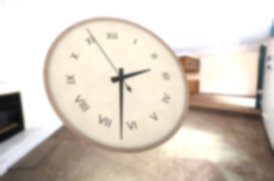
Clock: 2,31,56
